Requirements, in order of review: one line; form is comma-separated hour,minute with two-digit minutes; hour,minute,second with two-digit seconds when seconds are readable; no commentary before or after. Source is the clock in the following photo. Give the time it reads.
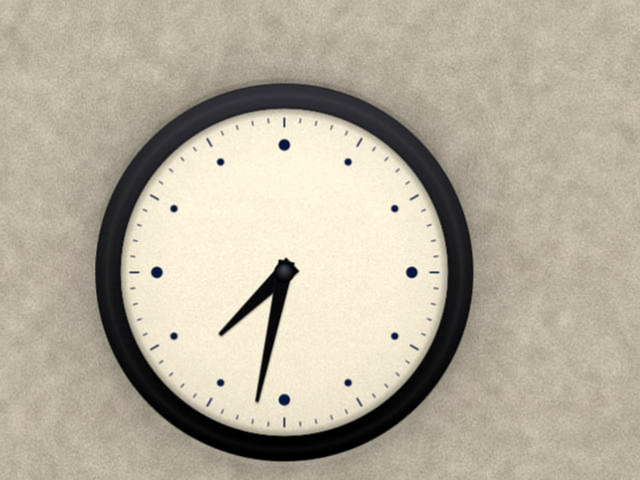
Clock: 7,32
